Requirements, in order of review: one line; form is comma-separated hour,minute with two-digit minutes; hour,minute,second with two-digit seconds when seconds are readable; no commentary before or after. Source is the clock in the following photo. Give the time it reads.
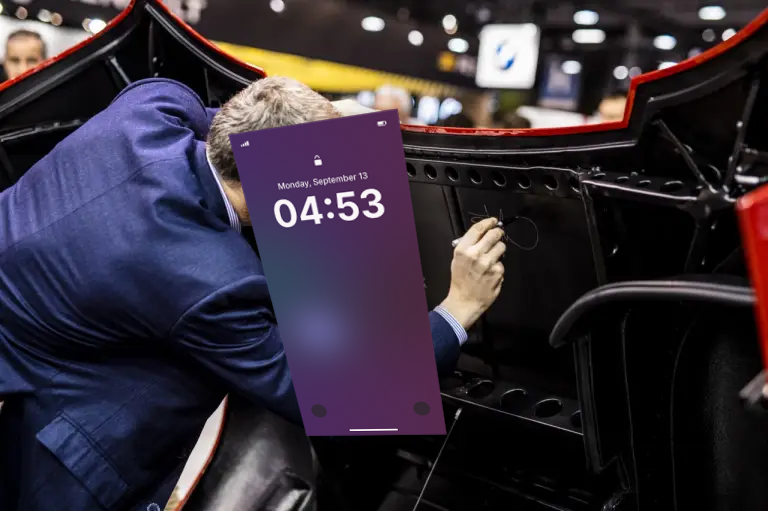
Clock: 4,53
